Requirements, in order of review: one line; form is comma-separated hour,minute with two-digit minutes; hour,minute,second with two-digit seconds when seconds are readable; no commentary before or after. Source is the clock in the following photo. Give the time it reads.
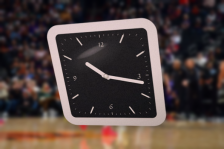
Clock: 10,17
